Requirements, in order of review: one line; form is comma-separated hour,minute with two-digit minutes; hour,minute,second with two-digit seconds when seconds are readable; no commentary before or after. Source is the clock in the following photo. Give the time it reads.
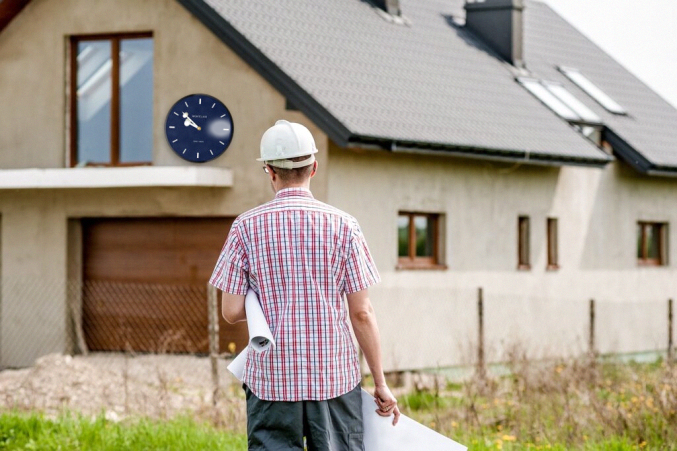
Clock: 9,52
